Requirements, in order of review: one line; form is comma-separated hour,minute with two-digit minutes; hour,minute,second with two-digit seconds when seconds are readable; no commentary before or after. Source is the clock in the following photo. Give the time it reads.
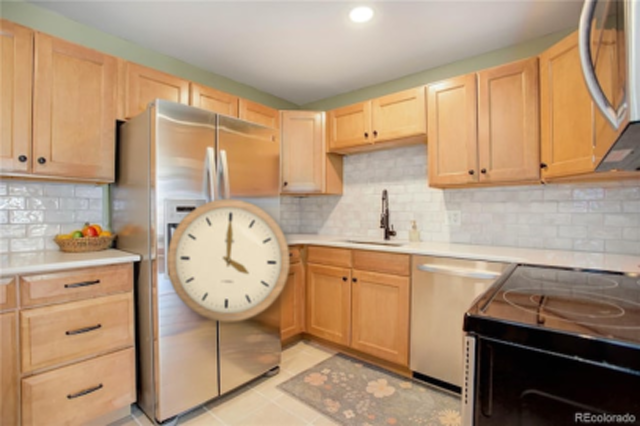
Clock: 4,00
